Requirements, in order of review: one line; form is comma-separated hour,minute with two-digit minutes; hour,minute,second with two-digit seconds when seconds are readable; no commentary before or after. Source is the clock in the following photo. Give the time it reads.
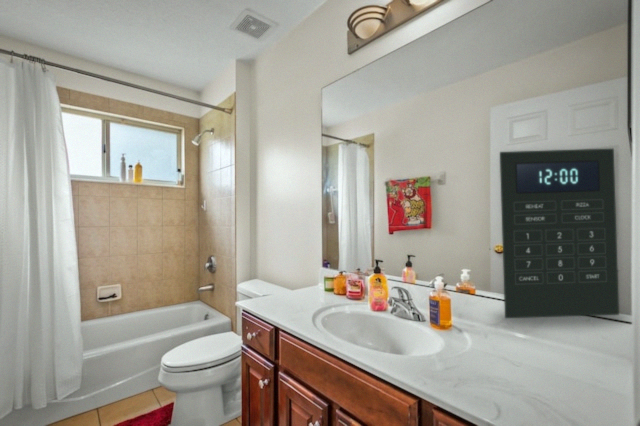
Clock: 12,00
